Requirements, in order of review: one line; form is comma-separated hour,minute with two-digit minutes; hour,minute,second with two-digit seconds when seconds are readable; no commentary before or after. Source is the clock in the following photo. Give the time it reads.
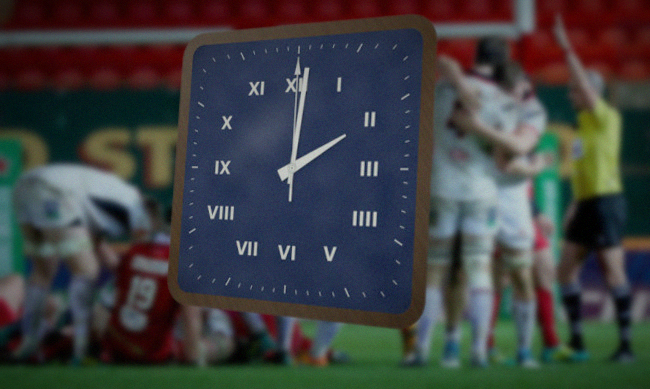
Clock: 2,01,00
